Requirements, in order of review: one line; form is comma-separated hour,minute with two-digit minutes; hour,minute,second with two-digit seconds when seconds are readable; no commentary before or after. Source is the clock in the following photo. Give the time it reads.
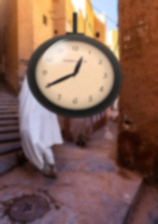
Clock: 12,40
